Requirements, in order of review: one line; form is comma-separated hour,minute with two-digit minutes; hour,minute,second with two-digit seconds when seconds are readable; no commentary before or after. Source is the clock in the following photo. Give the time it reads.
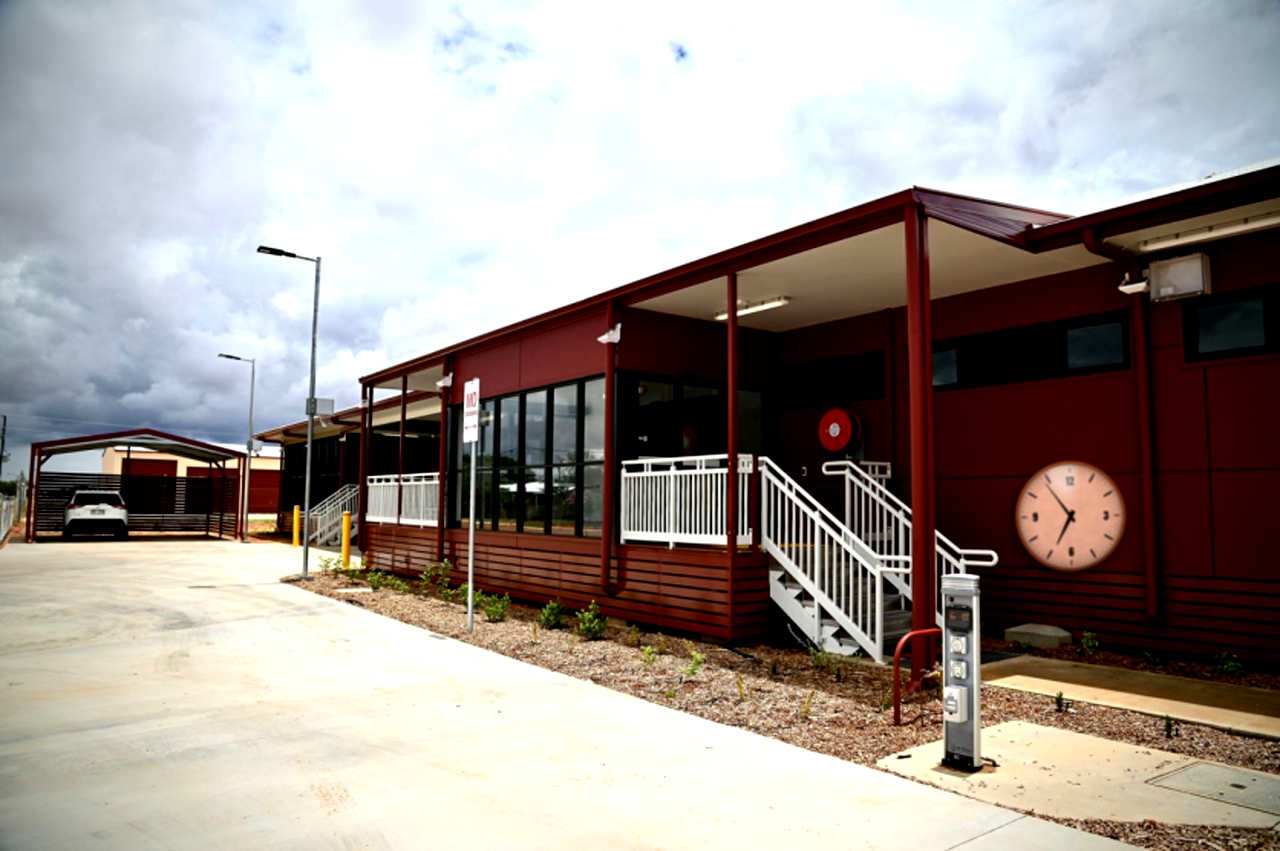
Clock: 6,54
